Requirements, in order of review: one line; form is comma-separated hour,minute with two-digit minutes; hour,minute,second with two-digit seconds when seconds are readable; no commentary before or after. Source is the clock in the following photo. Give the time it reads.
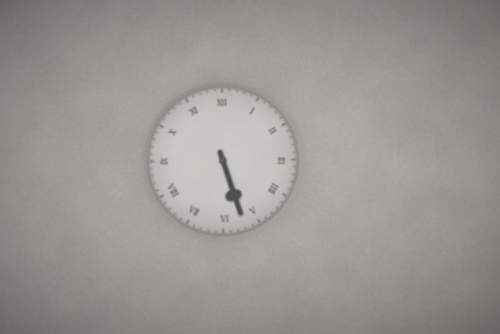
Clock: 5,27
